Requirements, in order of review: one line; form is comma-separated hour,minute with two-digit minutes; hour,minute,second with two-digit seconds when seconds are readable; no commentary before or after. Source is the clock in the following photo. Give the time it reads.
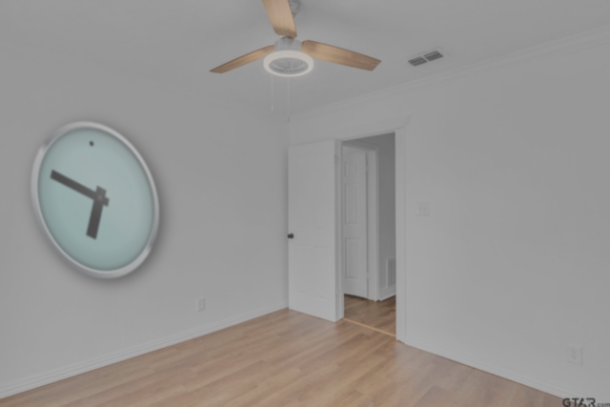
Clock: 6,49
